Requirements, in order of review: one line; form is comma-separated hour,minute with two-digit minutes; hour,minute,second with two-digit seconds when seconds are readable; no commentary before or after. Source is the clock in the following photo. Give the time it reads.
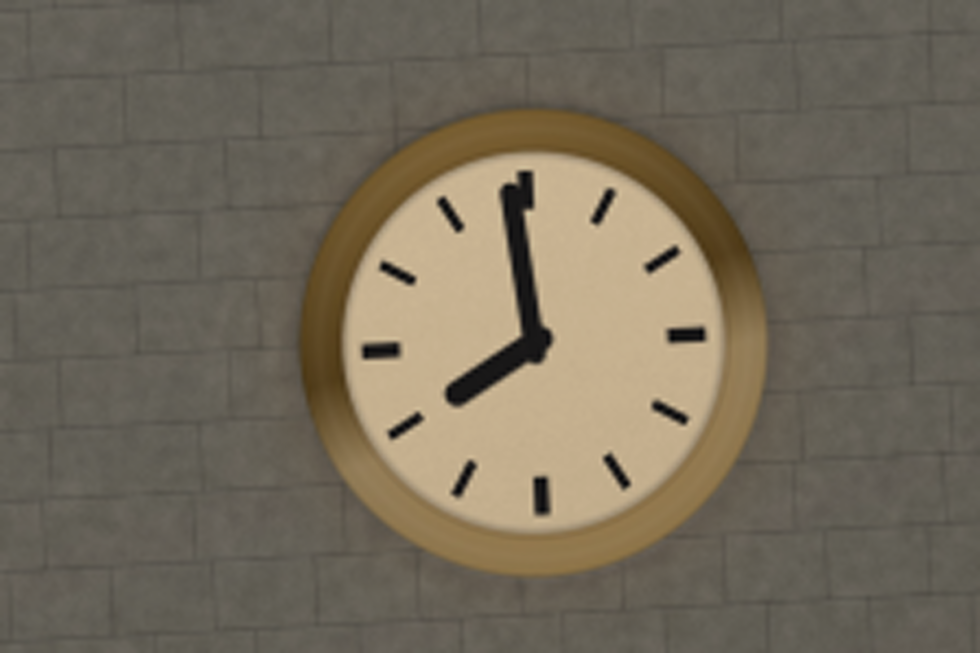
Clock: 7,59
